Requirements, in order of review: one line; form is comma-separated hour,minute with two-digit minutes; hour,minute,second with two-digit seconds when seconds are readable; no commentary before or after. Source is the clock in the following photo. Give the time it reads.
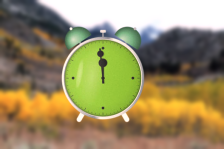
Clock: 11,59
